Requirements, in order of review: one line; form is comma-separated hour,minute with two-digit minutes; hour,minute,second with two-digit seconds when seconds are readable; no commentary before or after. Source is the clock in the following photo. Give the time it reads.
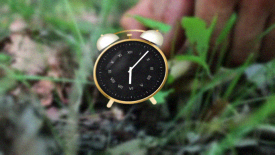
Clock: 6,07
